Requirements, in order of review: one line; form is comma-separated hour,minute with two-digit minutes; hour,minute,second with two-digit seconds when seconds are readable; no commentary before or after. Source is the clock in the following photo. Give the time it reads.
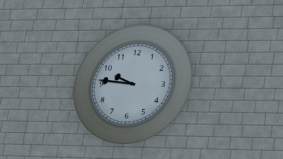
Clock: 9,46
